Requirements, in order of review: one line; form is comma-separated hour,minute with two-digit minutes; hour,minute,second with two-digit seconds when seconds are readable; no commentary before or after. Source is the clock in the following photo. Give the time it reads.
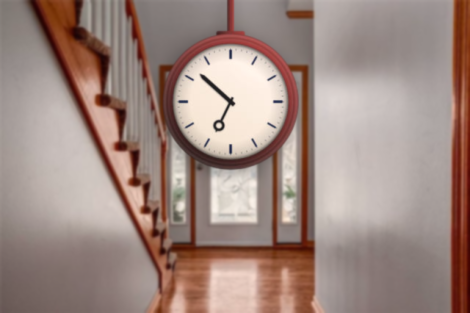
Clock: 6,52
